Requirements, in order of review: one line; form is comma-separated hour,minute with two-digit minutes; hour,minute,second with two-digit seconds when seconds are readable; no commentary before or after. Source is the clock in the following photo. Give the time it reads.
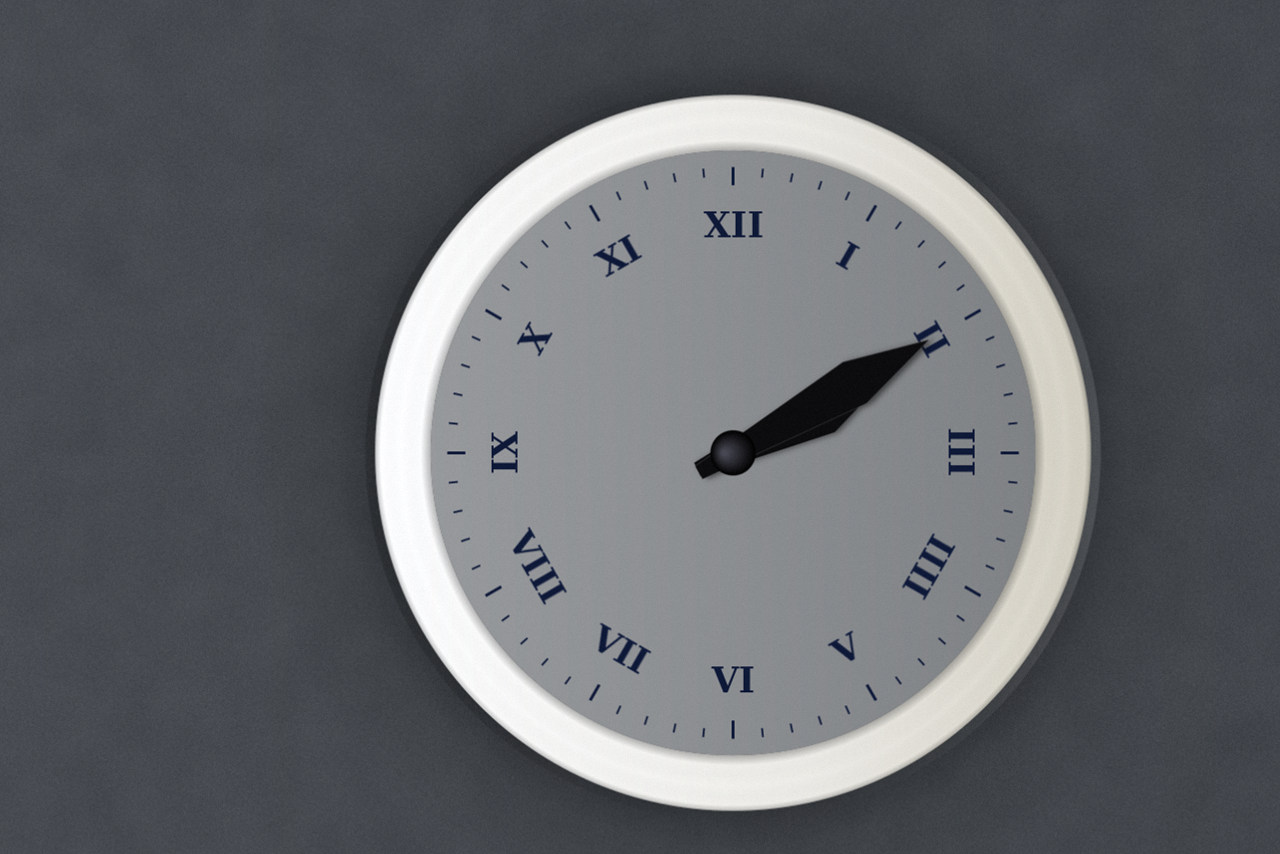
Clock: 2,10
